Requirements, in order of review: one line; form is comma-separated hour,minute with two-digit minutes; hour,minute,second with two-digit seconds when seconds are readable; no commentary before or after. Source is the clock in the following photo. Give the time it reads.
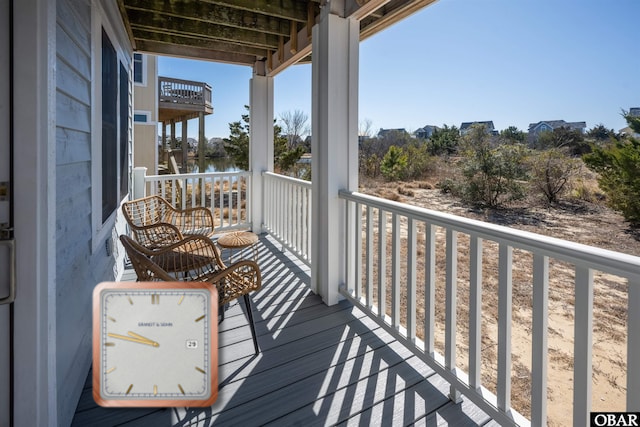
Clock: 9,47
